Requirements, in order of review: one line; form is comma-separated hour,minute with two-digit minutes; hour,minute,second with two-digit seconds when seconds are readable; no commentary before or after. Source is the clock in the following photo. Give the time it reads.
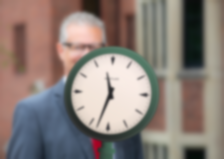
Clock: 11,33
